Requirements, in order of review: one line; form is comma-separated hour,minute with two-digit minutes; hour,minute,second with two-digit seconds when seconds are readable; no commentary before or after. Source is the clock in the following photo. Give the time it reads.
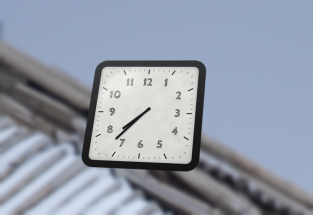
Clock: 7,37
